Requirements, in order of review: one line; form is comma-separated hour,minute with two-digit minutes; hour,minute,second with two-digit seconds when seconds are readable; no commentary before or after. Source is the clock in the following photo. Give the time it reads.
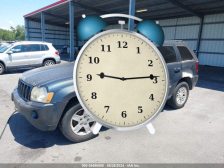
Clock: 9,14
